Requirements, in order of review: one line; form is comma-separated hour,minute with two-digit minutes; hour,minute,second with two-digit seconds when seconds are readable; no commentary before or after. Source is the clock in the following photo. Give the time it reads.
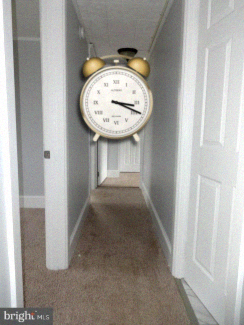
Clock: 3,19
